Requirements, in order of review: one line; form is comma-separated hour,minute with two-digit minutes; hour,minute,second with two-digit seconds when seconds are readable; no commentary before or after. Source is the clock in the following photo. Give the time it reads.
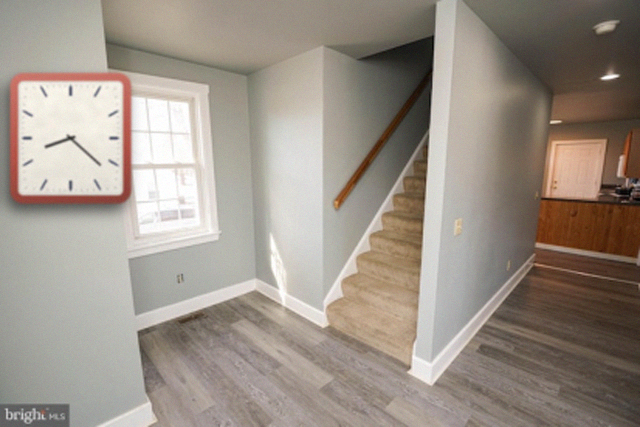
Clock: 8,22
